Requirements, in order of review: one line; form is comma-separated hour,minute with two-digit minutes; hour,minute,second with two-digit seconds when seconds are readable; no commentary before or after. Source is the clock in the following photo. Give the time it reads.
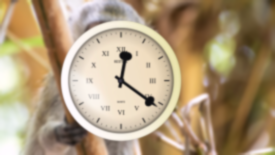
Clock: 12,21
